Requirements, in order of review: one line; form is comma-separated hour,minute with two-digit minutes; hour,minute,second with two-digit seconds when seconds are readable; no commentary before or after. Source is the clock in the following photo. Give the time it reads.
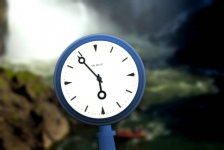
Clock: 5,54
